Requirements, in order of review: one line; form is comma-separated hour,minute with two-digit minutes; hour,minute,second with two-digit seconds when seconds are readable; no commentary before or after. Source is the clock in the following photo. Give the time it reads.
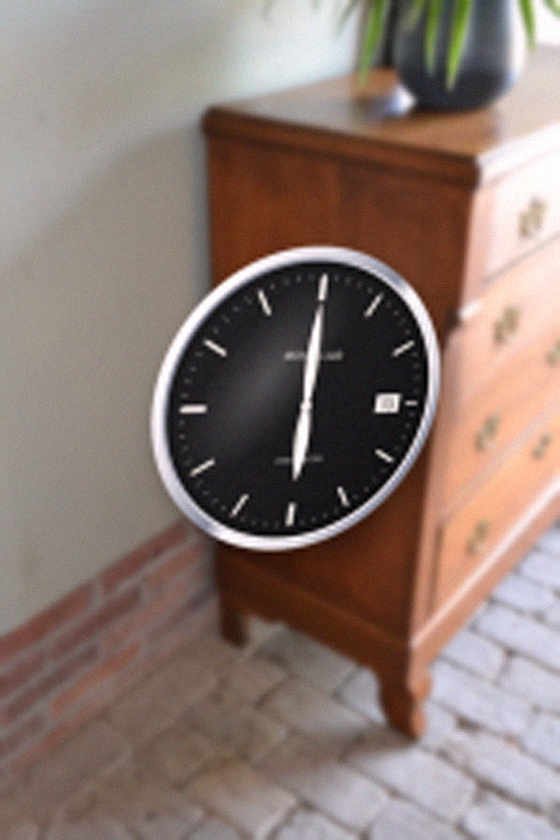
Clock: 6,00
